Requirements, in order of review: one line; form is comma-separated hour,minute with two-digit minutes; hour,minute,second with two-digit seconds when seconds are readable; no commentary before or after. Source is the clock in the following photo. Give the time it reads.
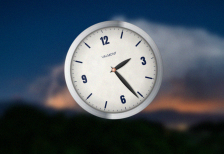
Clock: 2,26
